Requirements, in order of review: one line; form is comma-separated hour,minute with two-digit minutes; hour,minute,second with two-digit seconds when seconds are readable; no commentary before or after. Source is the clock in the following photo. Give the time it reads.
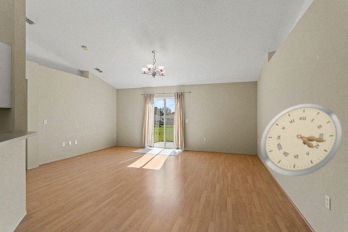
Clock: 4,17
